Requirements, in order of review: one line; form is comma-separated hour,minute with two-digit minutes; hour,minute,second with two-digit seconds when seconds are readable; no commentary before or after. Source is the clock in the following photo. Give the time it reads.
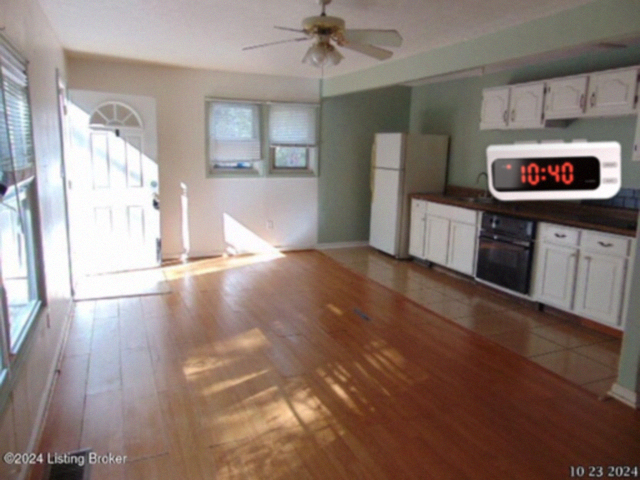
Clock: 10,40
